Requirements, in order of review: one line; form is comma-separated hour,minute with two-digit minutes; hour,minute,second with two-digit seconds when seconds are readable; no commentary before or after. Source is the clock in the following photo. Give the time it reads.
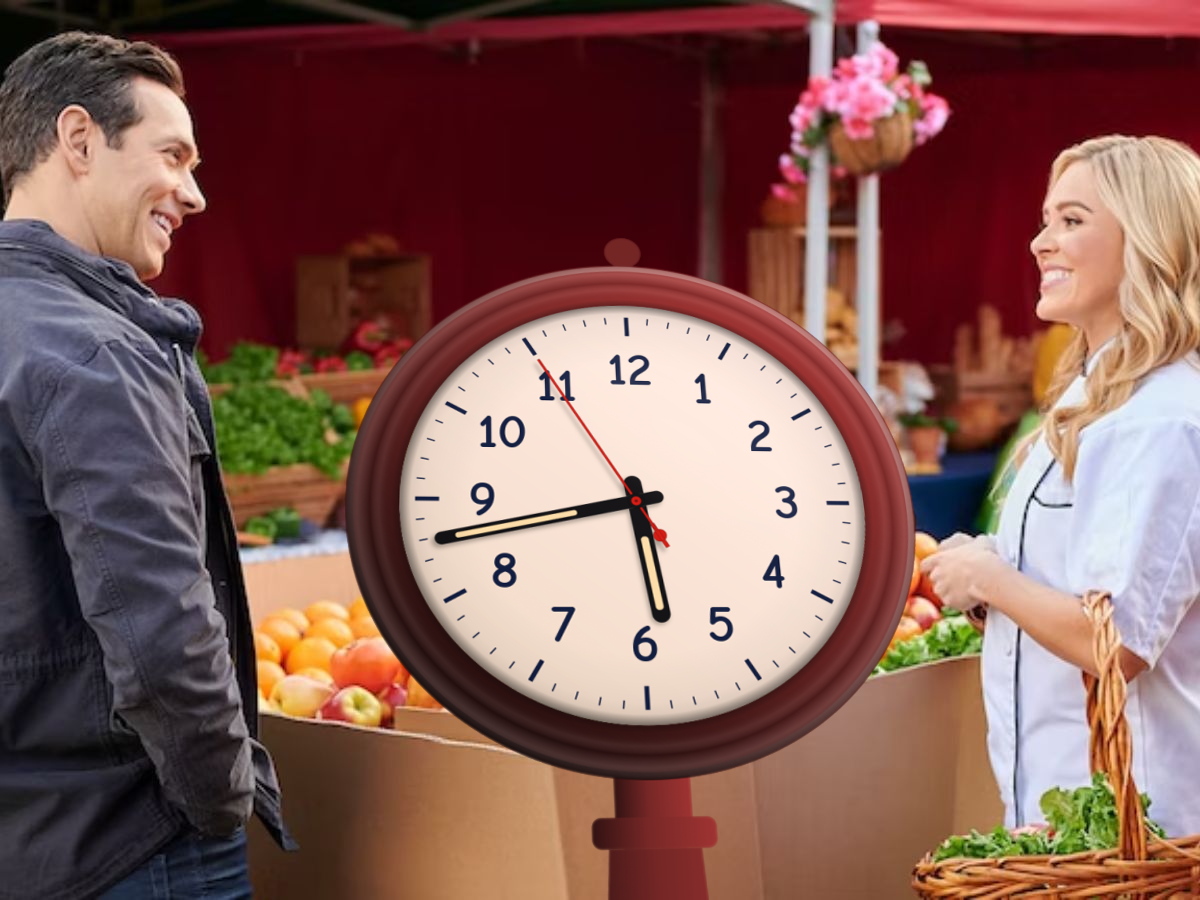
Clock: 5,42,55
